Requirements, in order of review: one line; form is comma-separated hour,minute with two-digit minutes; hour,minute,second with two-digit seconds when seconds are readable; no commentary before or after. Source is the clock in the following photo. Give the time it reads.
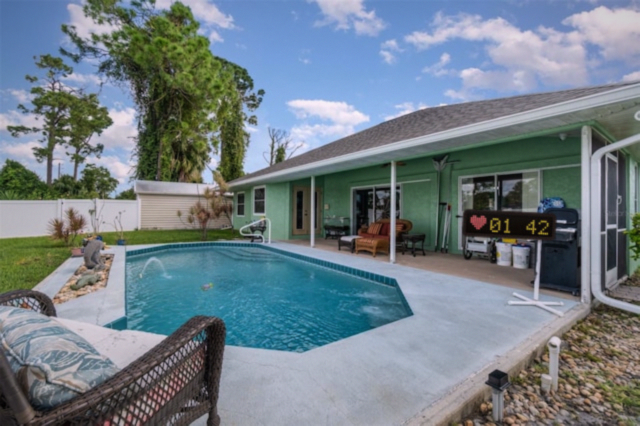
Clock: 1,42
